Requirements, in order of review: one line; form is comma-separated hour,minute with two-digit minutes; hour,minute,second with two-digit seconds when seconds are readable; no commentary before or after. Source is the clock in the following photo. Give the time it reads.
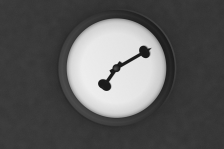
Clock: 7,10
